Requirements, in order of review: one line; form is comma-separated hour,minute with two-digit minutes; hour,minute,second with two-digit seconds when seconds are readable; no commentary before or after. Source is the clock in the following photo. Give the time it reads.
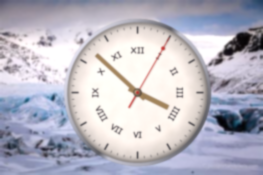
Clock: 3,52,05
